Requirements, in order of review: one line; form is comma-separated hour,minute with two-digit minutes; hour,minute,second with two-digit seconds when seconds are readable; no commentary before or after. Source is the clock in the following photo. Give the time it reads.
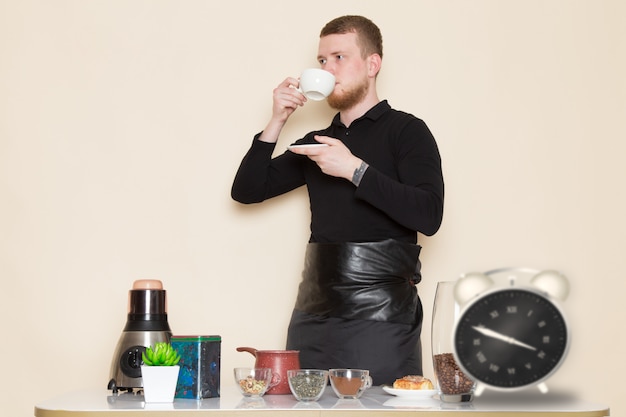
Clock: 3,49
